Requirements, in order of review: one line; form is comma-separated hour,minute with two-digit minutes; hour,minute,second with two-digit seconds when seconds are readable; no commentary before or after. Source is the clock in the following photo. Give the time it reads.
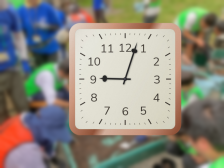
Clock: 9,03
